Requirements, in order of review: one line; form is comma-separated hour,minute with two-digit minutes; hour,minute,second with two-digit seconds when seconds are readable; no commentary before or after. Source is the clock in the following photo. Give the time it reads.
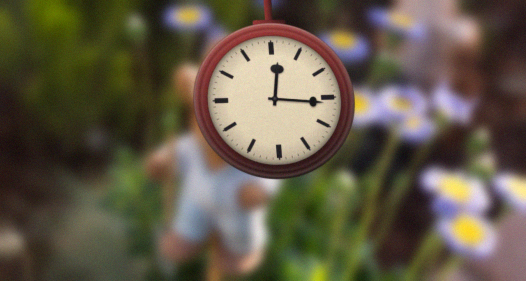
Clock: 12,16
